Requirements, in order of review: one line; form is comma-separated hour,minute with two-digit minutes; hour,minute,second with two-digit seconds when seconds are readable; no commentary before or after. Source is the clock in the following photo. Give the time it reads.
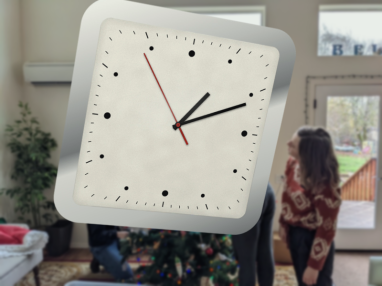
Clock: 1,10,54
